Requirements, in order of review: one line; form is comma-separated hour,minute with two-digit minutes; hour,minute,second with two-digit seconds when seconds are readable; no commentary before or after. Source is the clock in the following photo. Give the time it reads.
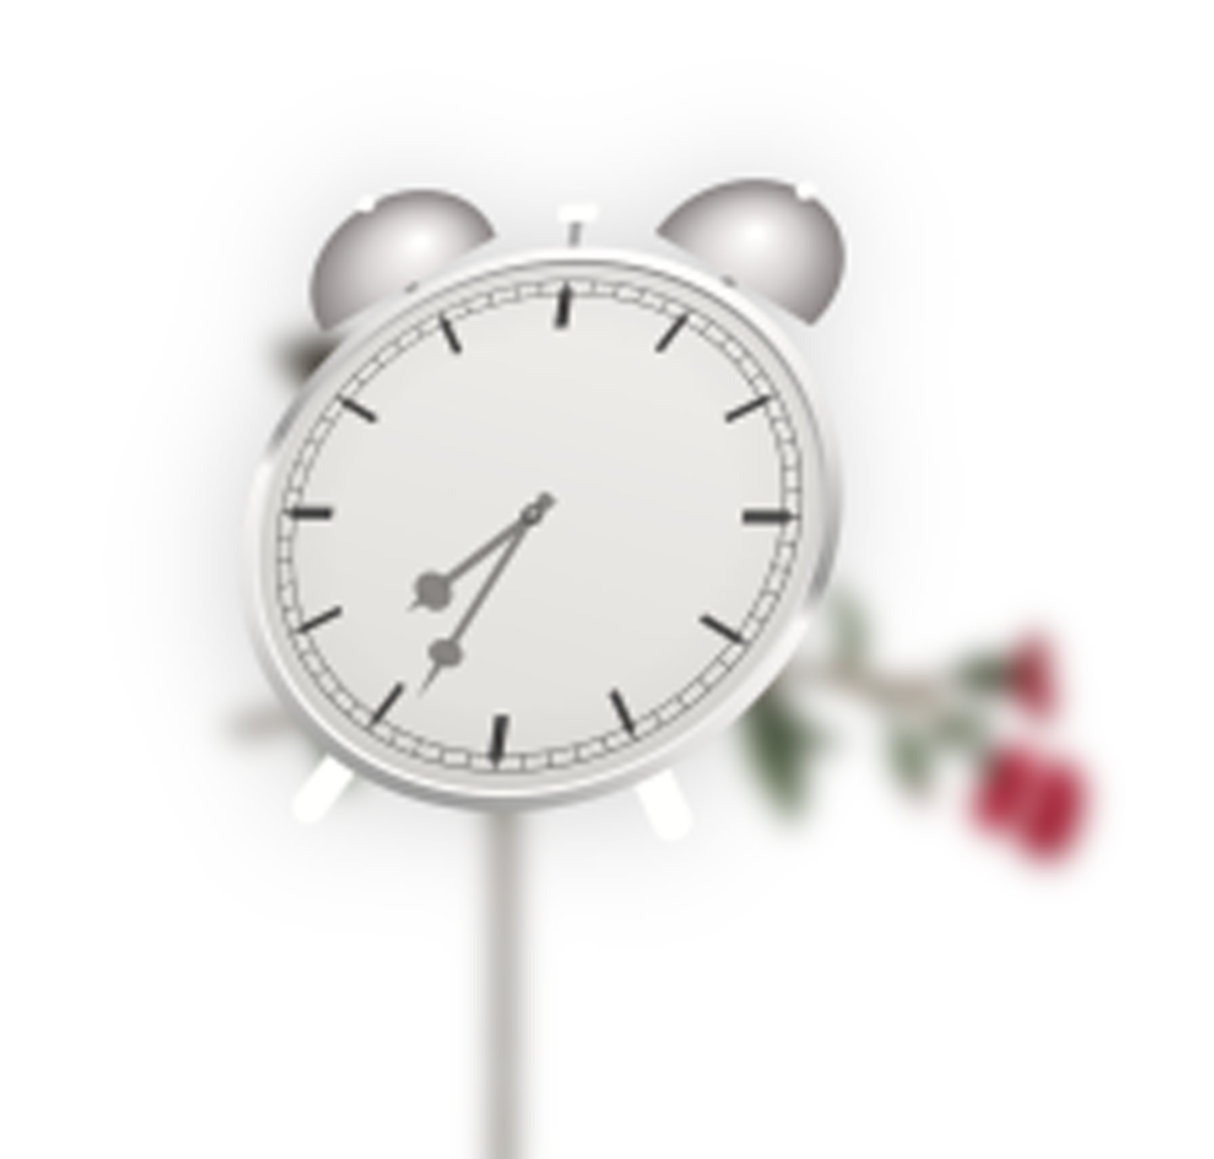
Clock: 7,34
